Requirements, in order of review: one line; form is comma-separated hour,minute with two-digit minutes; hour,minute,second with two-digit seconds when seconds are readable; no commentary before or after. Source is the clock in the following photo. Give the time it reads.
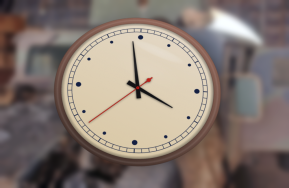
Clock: 3,58,38
